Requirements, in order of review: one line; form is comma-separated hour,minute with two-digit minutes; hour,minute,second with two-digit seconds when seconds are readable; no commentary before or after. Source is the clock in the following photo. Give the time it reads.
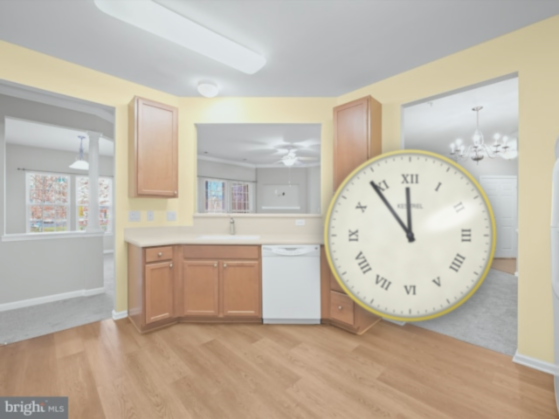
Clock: 11,54
